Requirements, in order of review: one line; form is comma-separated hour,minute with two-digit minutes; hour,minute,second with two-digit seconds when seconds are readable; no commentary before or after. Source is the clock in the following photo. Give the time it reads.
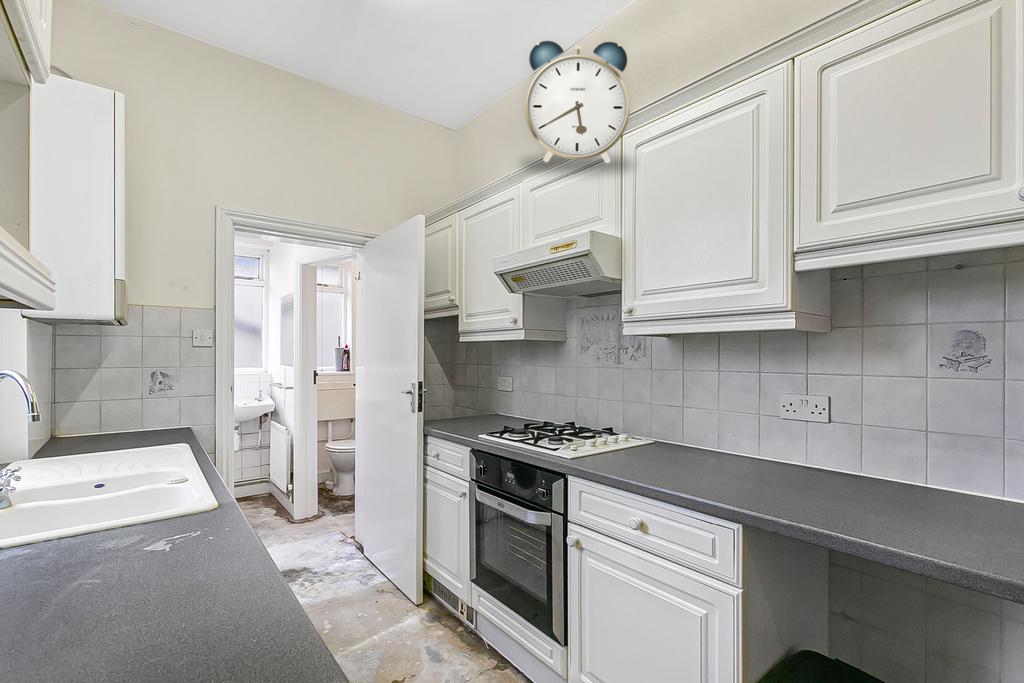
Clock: 5,40
